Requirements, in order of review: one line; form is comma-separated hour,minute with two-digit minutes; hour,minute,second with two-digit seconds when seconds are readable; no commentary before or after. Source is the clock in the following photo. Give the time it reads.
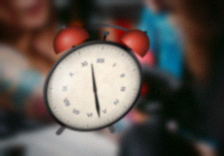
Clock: 11,27
